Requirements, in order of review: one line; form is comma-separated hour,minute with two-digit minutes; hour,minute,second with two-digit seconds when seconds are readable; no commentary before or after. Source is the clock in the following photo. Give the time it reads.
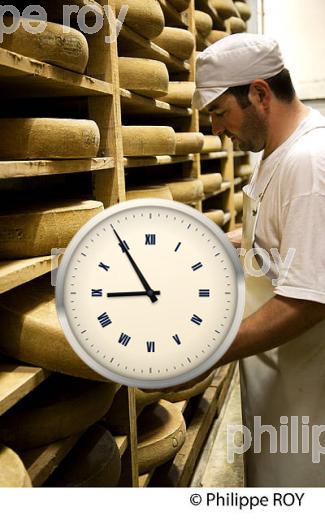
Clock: 8,55
